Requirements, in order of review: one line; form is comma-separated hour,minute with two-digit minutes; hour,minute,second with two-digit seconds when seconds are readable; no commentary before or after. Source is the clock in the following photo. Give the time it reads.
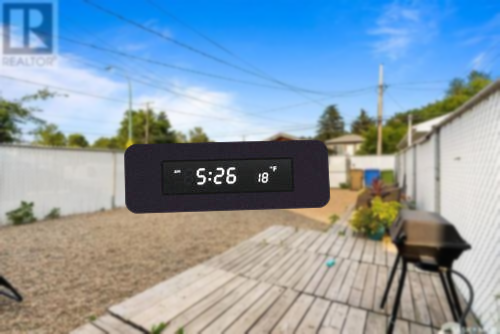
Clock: 5,26
